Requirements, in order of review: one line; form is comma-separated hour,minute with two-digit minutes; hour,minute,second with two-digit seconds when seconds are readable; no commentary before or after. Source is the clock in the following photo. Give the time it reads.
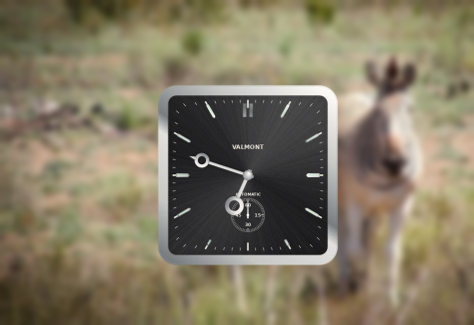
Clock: 6,48
